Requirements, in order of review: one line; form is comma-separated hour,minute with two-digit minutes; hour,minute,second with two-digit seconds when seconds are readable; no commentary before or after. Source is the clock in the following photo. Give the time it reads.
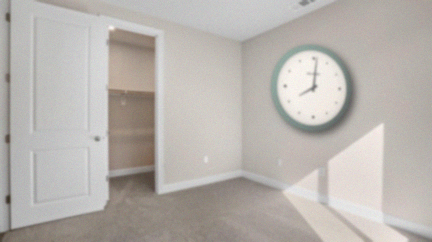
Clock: 8,01
